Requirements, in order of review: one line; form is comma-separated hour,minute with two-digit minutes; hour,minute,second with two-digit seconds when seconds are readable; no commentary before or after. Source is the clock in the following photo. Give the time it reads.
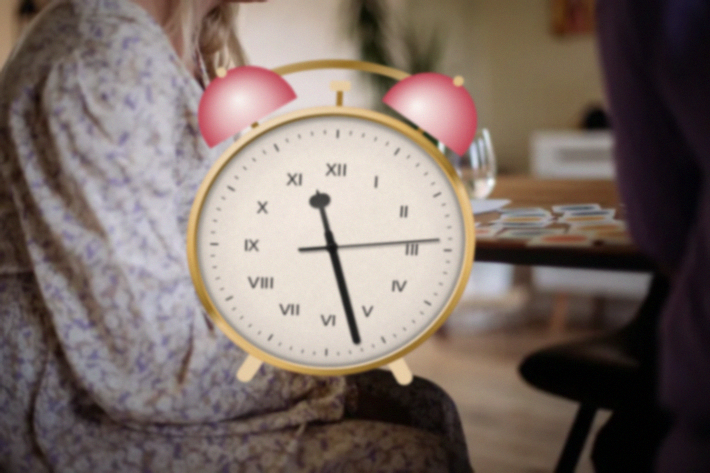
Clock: 11,27,14
